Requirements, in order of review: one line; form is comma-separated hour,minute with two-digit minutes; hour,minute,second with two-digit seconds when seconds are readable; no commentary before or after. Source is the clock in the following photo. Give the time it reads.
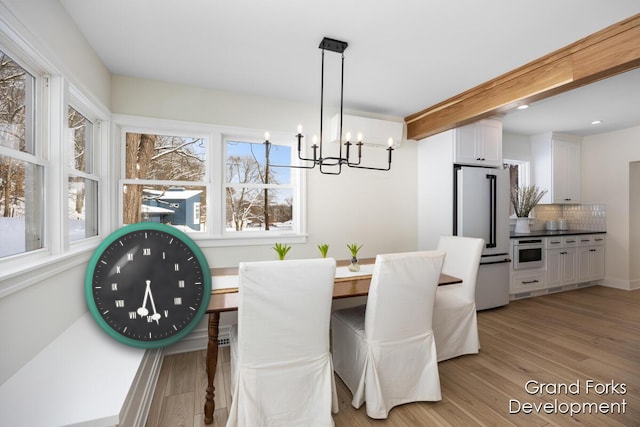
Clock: 6,28
